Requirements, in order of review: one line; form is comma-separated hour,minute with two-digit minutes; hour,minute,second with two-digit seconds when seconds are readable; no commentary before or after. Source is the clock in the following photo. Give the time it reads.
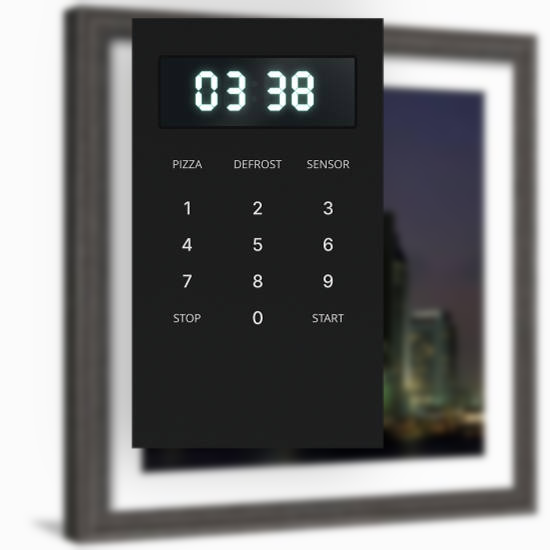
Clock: 3,38
